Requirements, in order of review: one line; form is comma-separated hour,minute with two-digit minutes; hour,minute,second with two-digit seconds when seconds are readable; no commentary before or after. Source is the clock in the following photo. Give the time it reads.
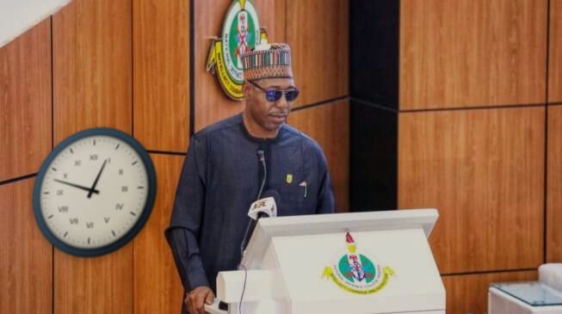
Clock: 12,48
